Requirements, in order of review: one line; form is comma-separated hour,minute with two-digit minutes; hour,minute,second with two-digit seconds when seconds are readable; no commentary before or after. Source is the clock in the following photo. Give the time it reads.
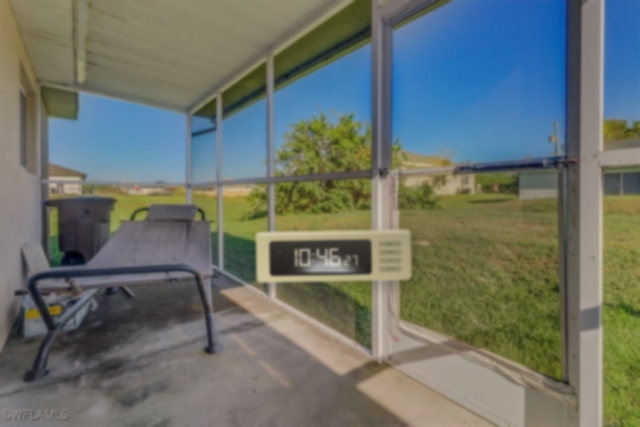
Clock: 10,46
